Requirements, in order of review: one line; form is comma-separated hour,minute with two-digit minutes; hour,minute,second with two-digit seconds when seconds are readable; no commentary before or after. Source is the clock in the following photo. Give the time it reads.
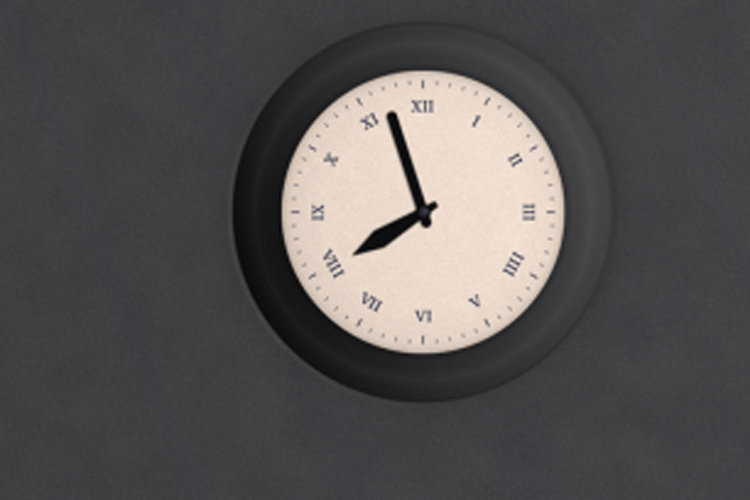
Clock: 7,57
